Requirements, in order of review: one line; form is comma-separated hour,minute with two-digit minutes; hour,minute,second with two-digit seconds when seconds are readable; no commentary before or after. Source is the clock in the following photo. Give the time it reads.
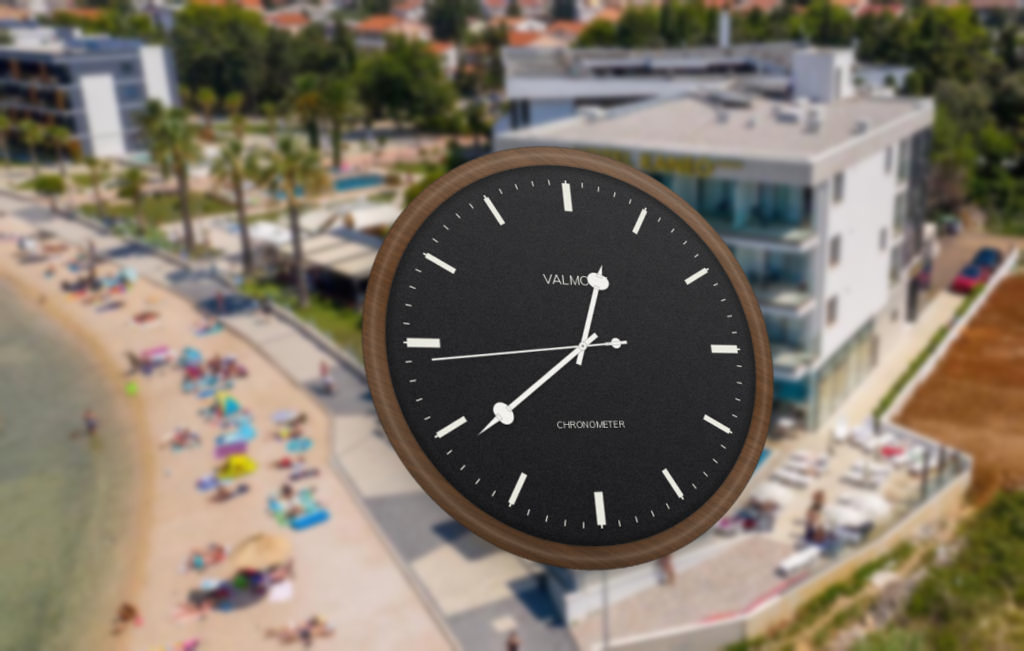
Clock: 12,38,44
